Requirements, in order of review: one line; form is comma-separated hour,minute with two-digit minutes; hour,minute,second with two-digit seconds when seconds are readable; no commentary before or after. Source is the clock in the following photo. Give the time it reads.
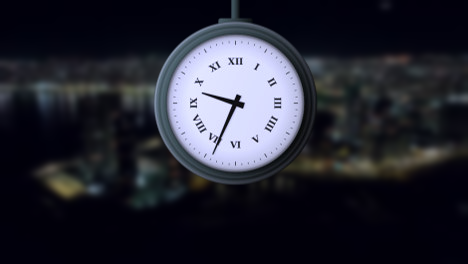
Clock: 9,34
